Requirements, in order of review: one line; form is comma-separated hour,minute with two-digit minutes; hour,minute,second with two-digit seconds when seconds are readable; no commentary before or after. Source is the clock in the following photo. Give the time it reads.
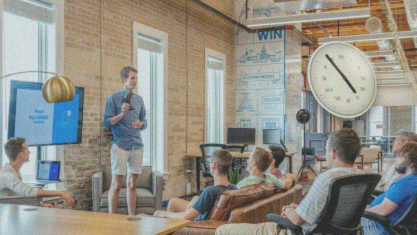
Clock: 4,54
